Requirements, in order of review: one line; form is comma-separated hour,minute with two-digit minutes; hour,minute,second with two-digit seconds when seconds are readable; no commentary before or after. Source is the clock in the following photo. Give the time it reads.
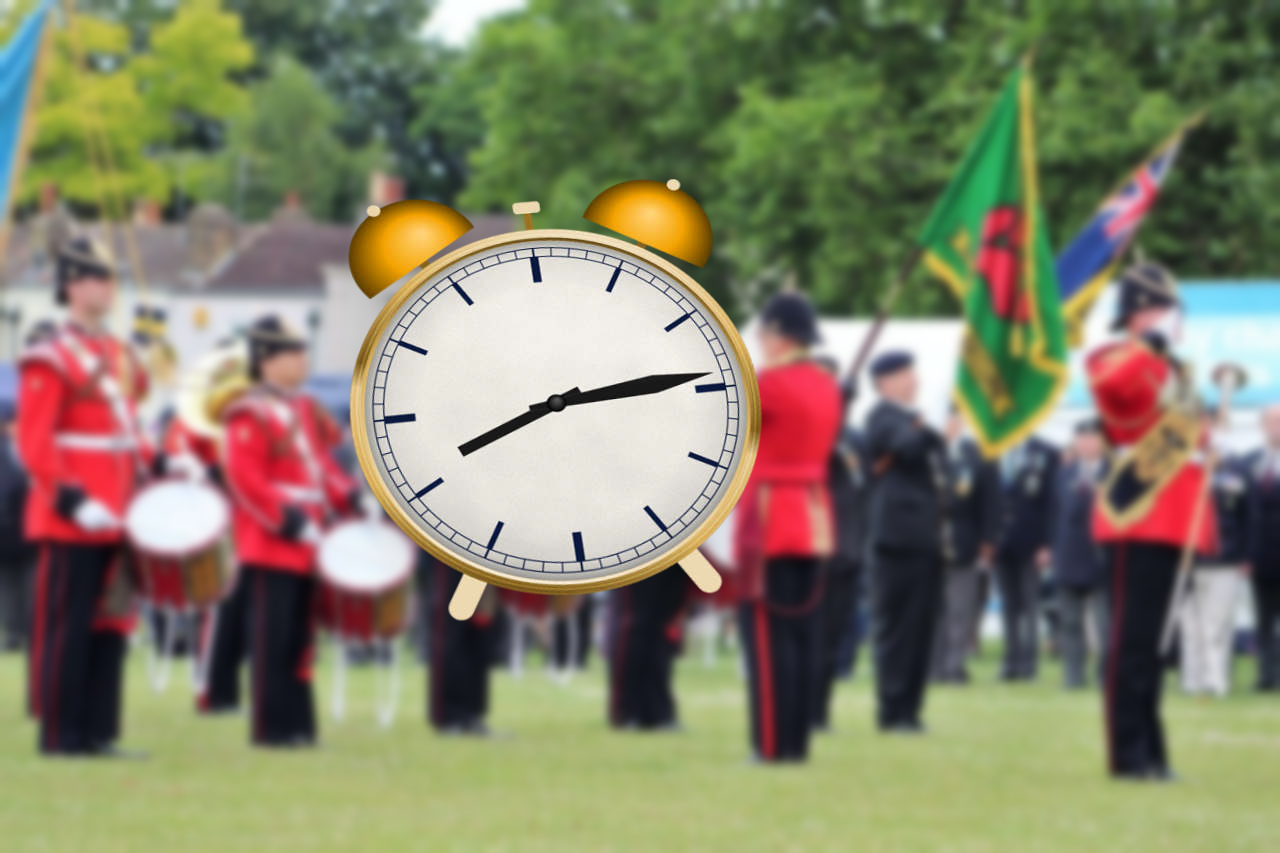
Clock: 8,14
